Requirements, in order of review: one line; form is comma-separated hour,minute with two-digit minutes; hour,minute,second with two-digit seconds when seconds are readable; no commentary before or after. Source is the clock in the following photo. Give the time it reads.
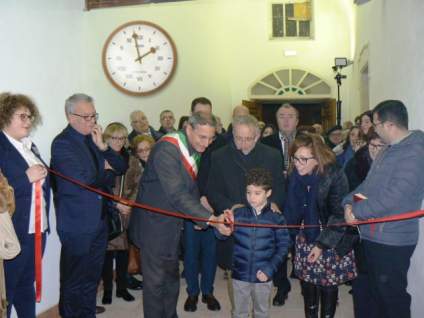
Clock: 1,58
